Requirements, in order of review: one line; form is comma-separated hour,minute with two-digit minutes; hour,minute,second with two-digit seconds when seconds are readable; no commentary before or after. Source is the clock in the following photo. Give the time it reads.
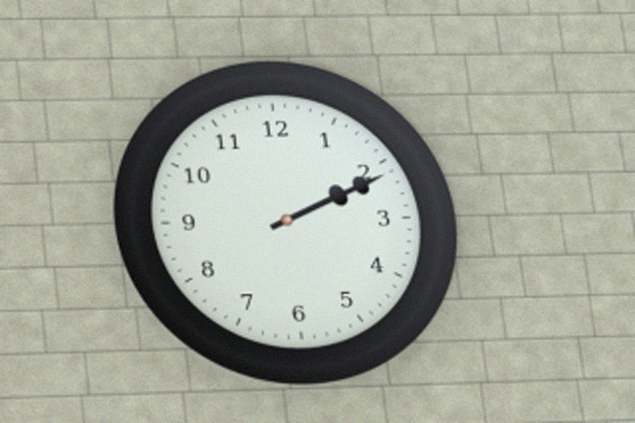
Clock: 2,11
